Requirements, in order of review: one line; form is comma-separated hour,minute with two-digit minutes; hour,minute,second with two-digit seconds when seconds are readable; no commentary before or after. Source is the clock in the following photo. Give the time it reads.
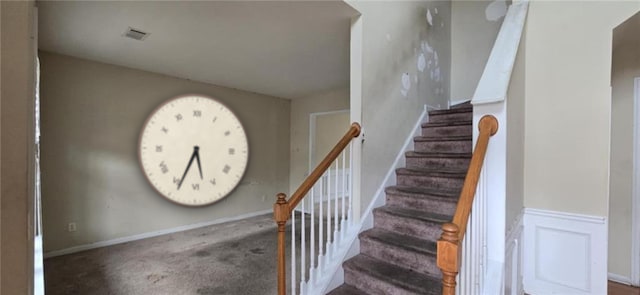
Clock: 5,34
